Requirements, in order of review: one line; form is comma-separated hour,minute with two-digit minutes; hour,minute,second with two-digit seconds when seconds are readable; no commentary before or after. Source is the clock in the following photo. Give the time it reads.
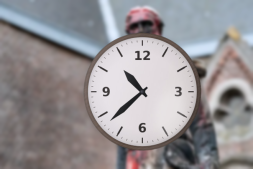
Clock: 10,38
